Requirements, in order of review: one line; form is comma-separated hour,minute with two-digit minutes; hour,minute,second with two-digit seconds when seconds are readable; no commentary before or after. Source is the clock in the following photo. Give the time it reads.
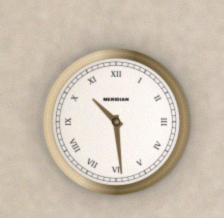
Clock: 10,29
